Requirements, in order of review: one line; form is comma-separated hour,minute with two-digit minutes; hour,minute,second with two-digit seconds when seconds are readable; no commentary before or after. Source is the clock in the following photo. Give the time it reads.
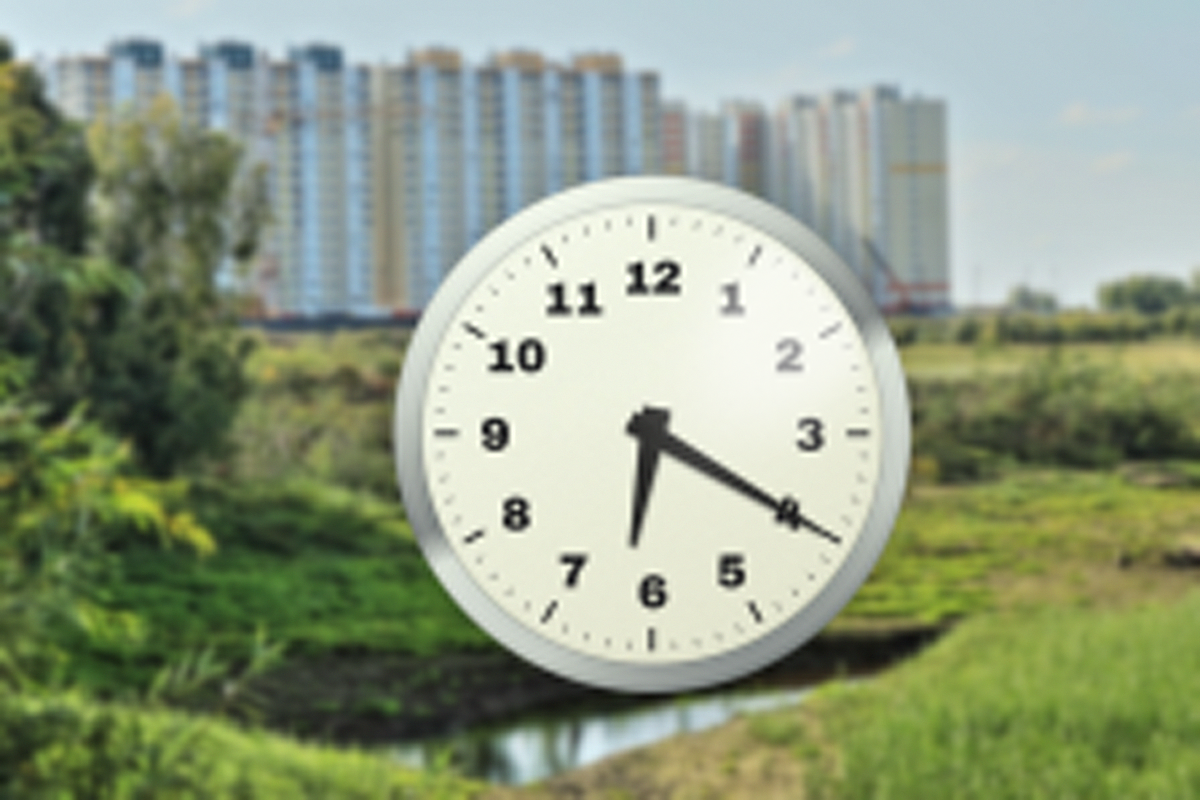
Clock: 6,20
